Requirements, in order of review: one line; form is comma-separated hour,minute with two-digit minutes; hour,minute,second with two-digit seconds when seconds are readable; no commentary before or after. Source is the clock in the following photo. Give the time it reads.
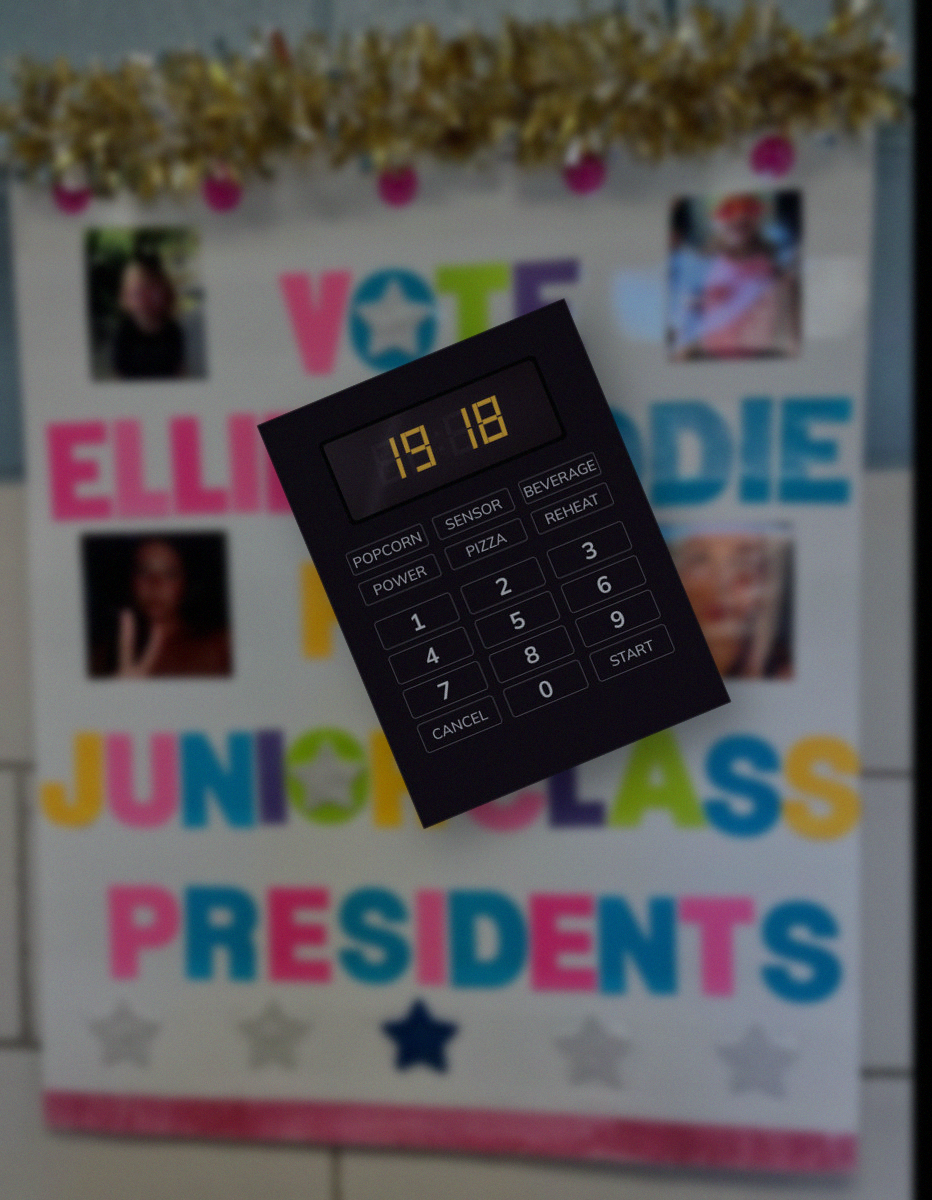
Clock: 19,18
